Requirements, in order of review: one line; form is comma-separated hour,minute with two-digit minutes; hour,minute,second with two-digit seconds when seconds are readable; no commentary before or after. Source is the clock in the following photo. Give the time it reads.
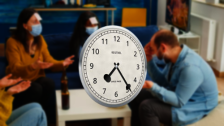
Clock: 7,24
